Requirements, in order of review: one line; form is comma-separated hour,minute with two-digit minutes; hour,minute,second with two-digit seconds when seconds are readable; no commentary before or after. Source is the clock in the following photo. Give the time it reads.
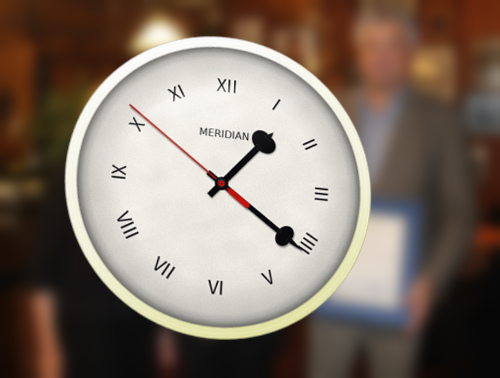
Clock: 1,20,51
